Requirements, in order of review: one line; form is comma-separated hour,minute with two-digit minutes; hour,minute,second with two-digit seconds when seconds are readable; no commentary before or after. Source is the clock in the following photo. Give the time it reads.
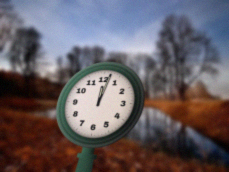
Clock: 12,02
